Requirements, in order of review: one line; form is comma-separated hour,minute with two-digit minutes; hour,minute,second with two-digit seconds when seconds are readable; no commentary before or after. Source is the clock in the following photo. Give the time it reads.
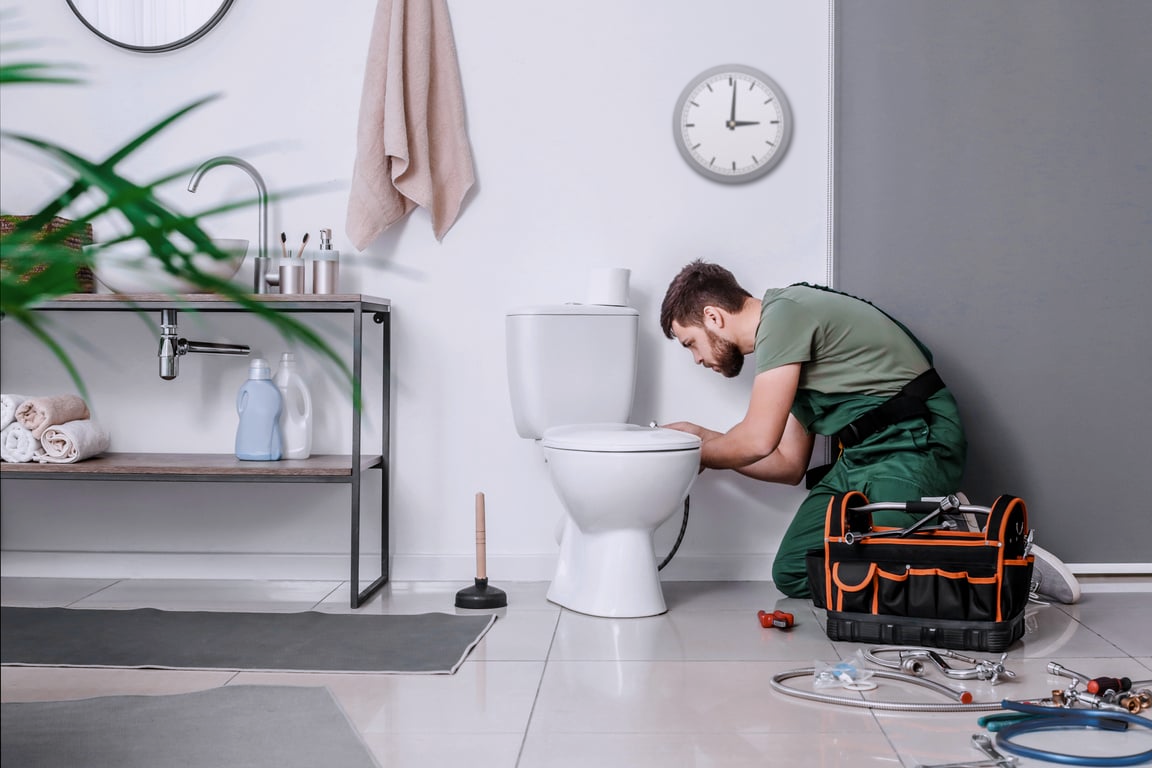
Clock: 3,01
